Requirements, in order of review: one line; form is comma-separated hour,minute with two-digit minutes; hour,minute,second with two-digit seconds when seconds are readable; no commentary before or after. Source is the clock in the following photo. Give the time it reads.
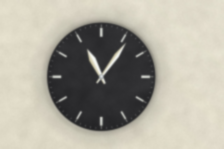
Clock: 11,06
